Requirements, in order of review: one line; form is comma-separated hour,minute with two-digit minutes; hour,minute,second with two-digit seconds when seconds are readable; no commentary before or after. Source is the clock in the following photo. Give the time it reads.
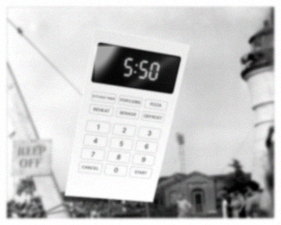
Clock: 5,50
